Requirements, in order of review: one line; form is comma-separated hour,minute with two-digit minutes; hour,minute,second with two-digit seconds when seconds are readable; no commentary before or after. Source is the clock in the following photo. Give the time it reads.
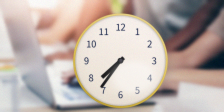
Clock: 7,36
